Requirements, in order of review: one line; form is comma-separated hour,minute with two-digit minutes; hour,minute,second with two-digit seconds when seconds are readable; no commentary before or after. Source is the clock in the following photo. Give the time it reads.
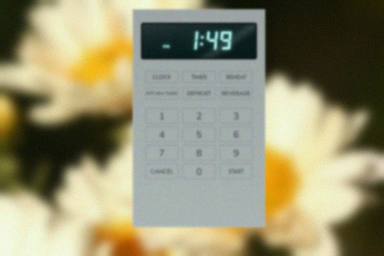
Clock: 1,49
